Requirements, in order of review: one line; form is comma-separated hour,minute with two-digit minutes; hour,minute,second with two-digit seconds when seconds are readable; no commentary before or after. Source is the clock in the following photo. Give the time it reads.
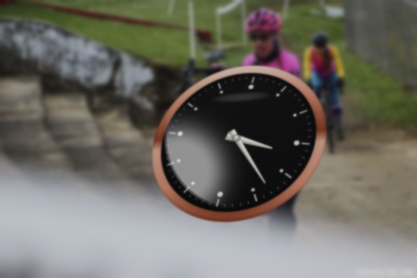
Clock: 3,23
